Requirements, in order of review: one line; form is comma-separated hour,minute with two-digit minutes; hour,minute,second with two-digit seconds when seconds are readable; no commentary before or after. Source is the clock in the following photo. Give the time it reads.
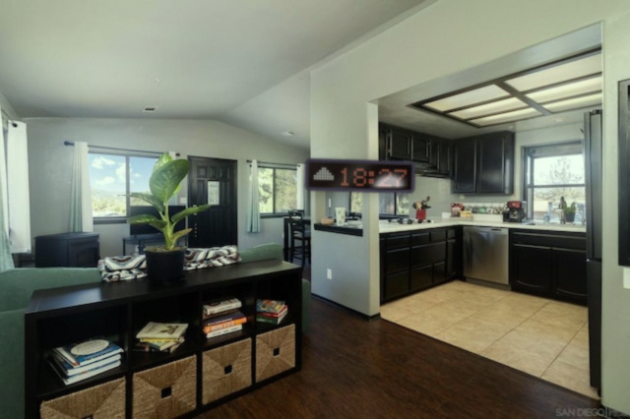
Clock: 18,27
